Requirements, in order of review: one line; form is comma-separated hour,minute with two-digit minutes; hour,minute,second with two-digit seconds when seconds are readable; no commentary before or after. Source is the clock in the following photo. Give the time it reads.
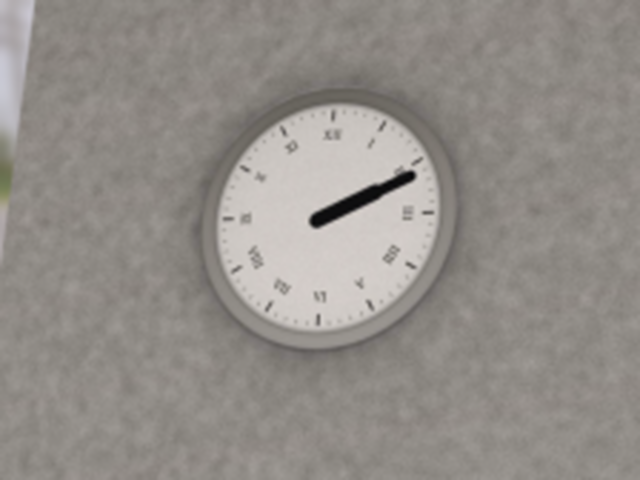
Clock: 2,11
